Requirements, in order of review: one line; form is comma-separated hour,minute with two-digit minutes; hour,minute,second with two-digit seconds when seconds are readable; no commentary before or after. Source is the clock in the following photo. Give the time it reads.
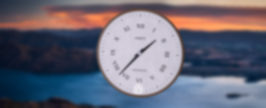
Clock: 1,37
